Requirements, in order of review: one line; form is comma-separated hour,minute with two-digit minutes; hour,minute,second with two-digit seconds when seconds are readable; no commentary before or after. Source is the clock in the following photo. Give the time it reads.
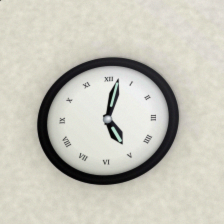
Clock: 5,02
